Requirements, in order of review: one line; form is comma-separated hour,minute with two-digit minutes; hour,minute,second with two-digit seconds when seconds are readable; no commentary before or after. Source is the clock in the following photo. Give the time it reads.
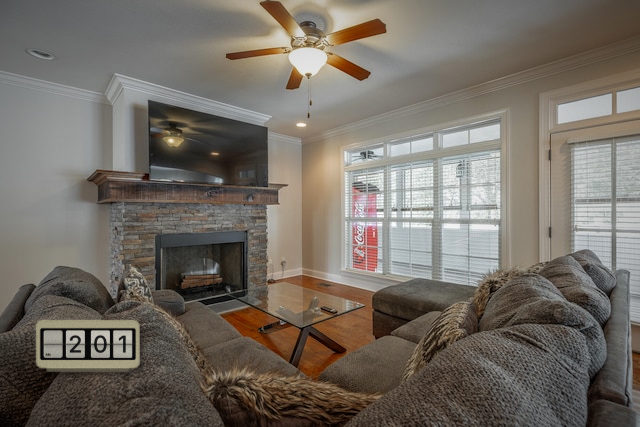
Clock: 2,01
